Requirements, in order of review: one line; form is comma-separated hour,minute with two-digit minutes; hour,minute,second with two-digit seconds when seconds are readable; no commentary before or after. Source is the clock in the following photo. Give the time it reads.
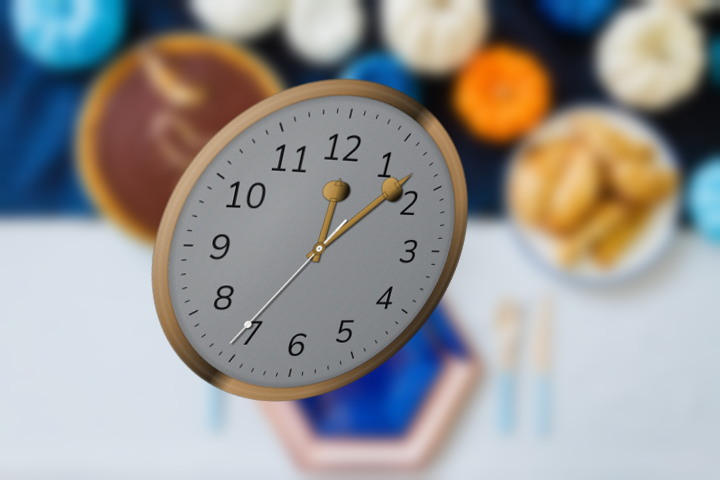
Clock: 12,07,36
